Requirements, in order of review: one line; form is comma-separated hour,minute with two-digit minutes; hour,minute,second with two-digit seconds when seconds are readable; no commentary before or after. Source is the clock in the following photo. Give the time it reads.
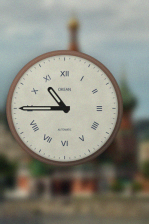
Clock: 10,45
